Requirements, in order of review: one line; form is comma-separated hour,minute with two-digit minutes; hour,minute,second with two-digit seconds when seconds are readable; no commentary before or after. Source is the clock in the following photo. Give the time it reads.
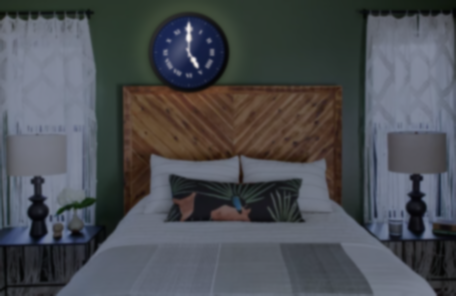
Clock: 5,00
